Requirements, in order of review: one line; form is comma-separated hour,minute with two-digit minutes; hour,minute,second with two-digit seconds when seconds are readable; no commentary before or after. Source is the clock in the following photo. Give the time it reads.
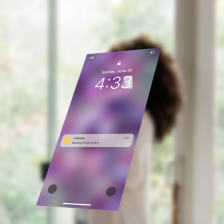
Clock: 4,33
